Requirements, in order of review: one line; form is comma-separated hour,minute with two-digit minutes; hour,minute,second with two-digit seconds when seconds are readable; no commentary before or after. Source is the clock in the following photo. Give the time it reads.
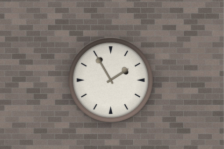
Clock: 1,55
